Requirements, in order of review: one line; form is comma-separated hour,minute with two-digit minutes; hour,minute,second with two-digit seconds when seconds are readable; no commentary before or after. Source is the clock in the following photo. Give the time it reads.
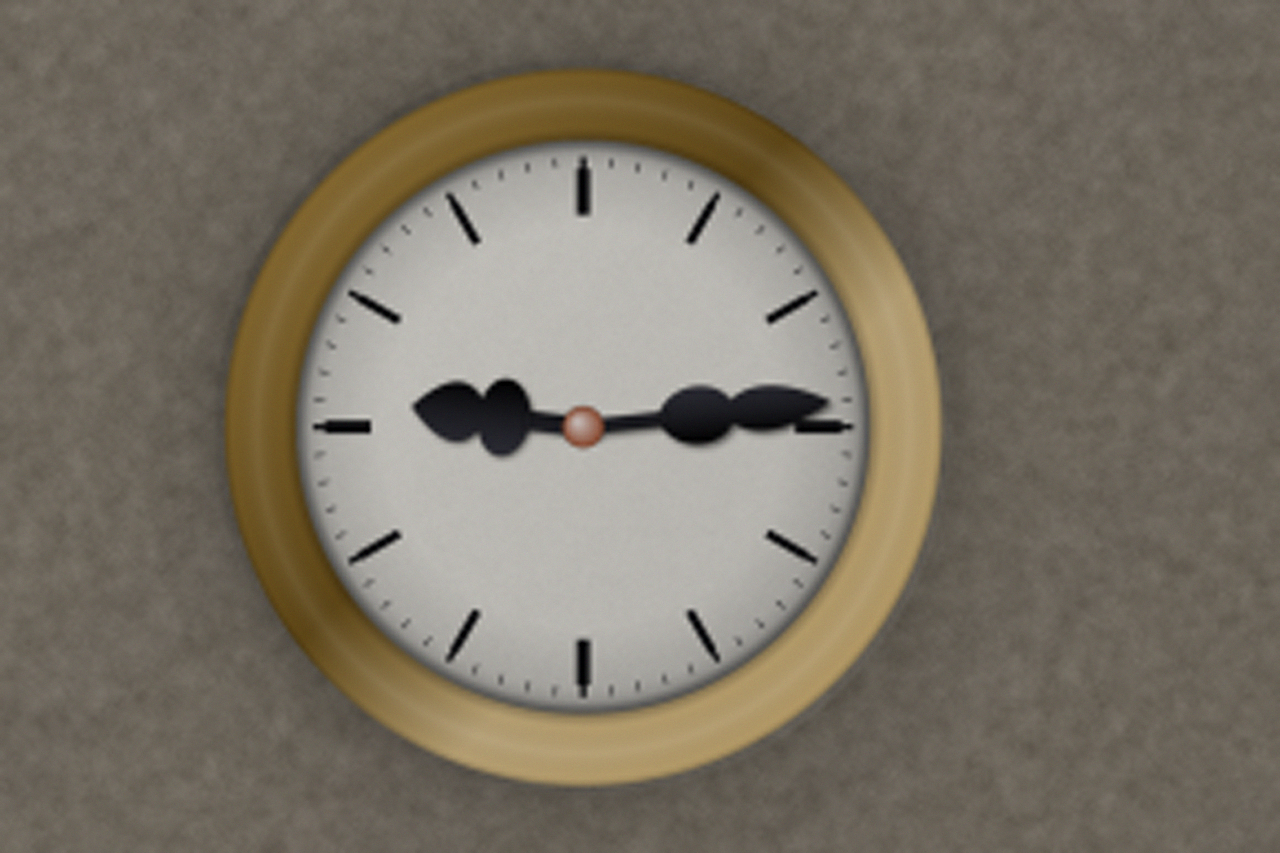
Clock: 9,14
